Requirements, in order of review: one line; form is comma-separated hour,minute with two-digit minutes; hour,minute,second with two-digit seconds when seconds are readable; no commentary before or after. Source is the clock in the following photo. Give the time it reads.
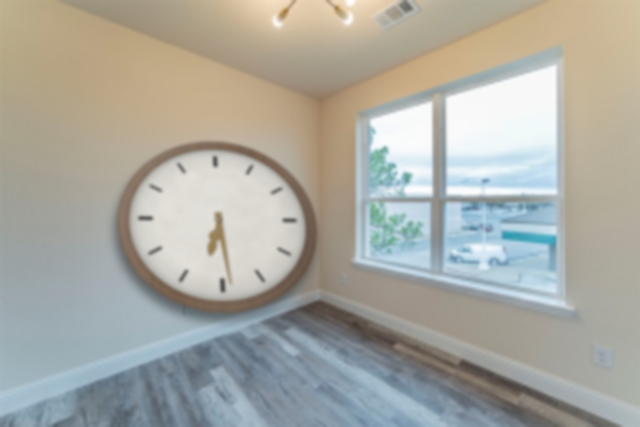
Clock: 6,29
